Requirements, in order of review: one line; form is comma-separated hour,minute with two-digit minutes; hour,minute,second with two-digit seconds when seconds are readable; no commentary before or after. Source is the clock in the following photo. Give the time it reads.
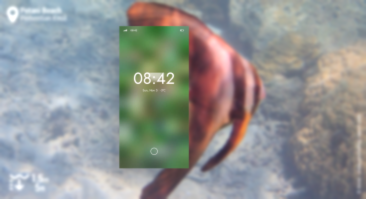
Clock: 8,42
